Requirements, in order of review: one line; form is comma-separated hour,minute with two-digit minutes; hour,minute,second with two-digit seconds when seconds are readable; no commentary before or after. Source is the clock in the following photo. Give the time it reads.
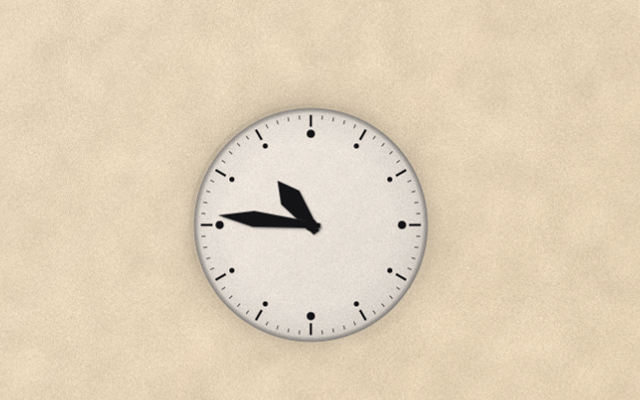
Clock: 10,46
